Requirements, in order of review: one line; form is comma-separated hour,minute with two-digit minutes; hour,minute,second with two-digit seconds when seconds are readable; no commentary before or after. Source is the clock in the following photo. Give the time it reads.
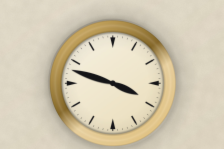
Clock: 3,48
